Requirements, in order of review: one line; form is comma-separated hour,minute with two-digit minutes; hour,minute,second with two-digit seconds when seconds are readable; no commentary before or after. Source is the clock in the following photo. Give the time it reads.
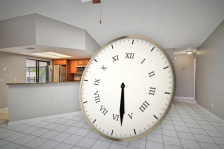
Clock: 5,28
